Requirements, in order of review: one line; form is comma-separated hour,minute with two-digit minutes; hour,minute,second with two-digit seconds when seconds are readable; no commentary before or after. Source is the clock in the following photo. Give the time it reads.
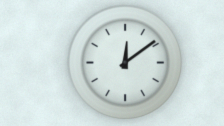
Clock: 12,09
